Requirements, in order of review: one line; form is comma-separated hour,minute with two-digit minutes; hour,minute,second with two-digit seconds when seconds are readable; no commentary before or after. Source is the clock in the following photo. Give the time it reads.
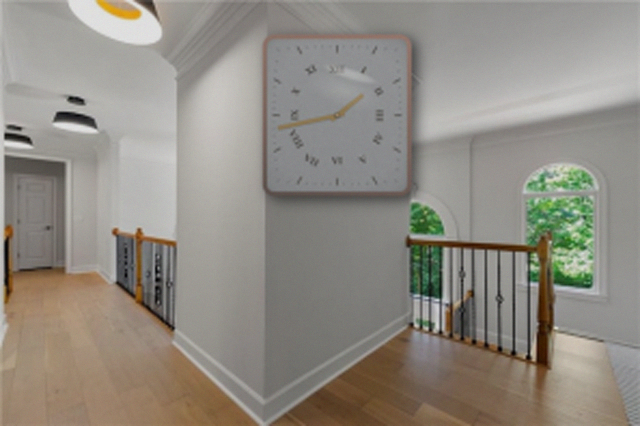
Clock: 1,43
